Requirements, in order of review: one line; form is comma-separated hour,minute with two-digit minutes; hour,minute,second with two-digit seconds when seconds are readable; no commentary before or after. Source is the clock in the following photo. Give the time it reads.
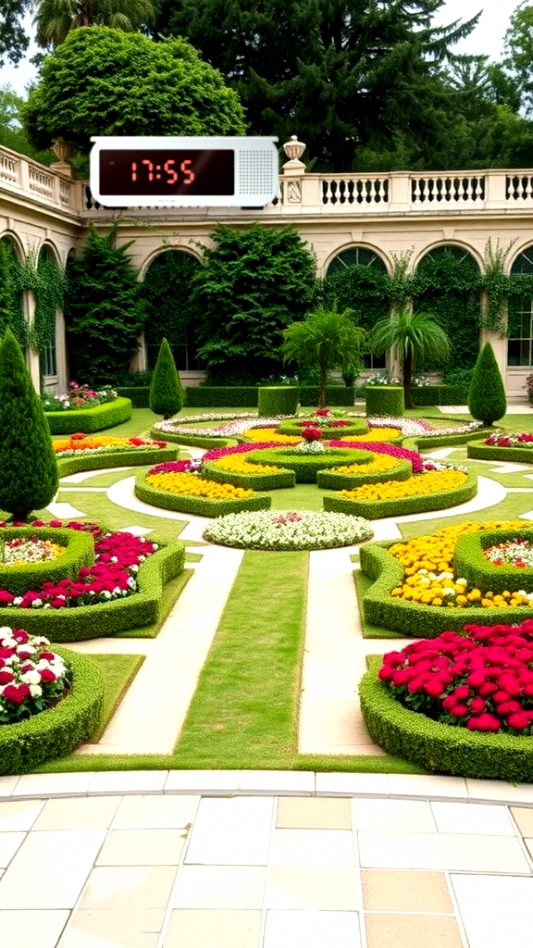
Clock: 17,55
